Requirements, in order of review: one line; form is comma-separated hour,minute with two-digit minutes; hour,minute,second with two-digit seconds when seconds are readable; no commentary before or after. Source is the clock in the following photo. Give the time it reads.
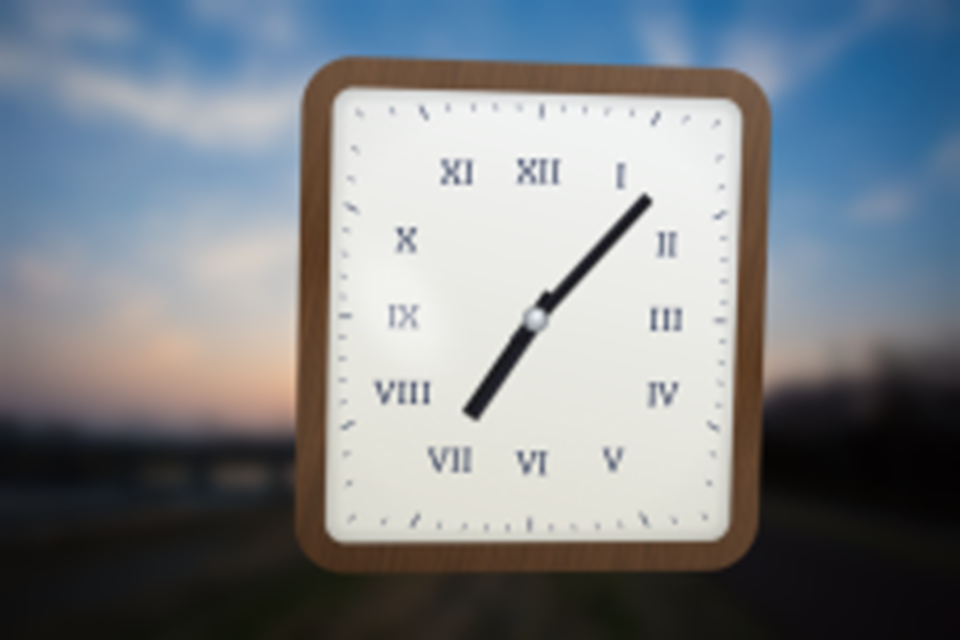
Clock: 7,07
